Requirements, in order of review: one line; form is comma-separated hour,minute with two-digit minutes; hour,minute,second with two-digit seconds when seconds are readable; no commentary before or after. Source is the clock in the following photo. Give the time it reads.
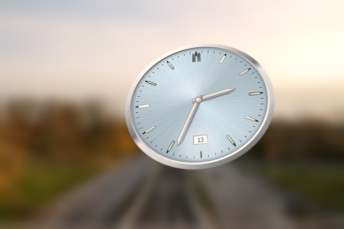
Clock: 2,34
